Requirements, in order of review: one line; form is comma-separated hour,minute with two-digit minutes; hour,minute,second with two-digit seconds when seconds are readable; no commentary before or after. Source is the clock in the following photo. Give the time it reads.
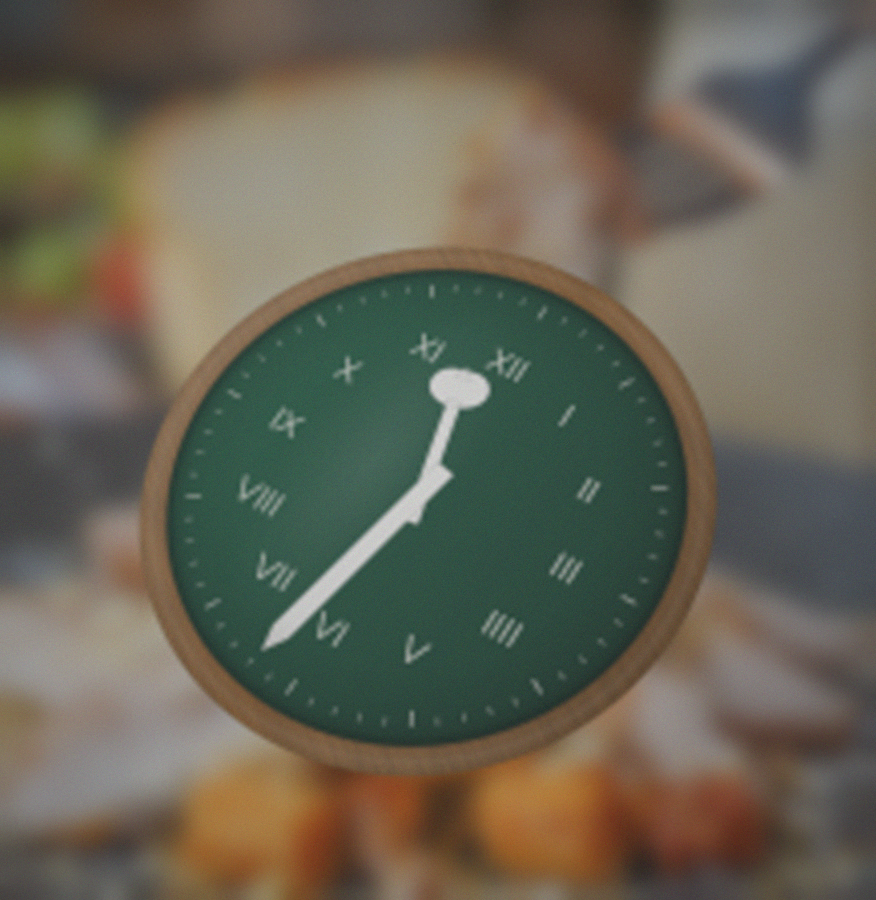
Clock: 11,32
